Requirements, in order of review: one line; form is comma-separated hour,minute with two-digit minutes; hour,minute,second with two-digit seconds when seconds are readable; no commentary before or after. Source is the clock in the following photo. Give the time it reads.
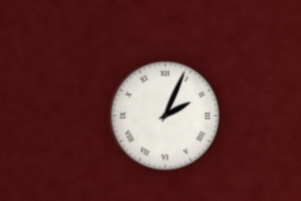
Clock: 2,04
